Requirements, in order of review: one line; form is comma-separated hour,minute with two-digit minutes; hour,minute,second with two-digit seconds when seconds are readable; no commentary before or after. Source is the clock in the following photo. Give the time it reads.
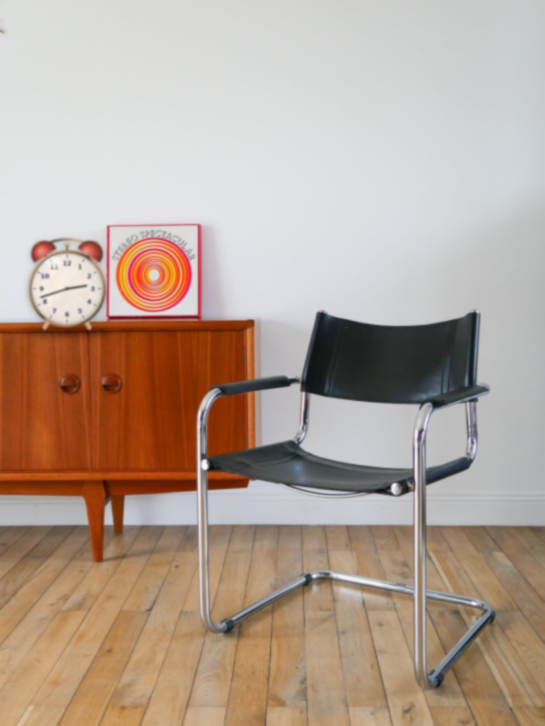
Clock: 2,42
